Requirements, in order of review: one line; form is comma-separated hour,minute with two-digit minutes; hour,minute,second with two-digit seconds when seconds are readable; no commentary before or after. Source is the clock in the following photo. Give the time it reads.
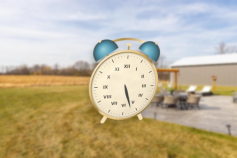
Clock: 5,27
